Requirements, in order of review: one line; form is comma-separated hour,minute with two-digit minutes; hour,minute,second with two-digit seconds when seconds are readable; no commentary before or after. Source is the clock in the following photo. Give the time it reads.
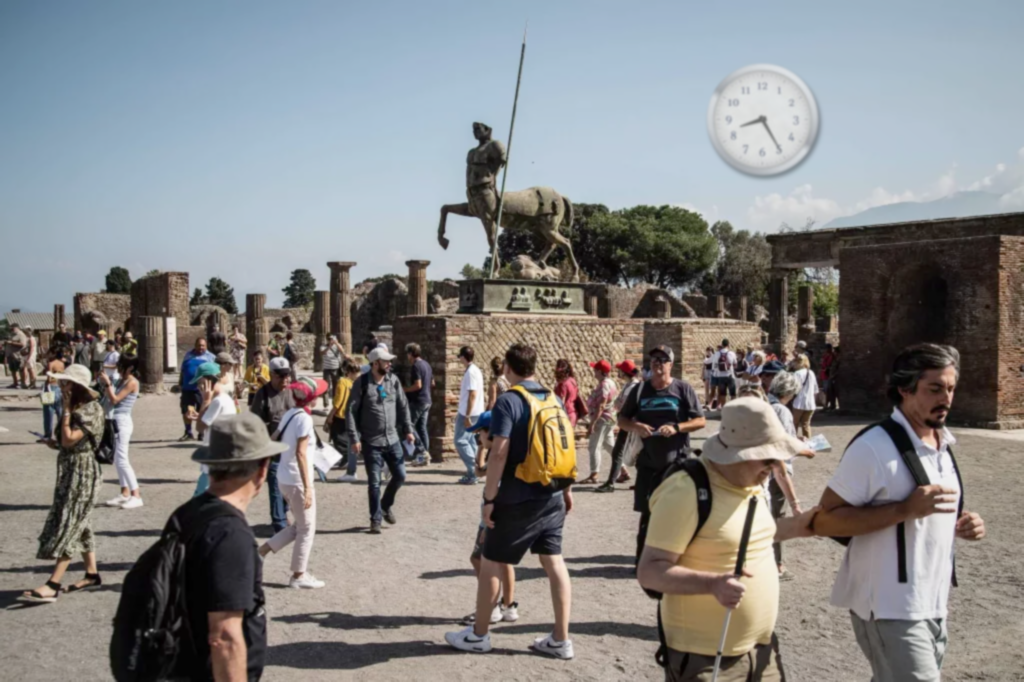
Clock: 8,25
